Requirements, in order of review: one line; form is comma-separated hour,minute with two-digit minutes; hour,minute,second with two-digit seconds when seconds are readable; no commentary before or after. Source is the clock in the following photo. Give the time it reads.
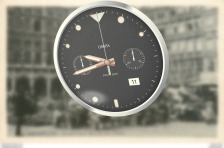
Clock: 9,43
